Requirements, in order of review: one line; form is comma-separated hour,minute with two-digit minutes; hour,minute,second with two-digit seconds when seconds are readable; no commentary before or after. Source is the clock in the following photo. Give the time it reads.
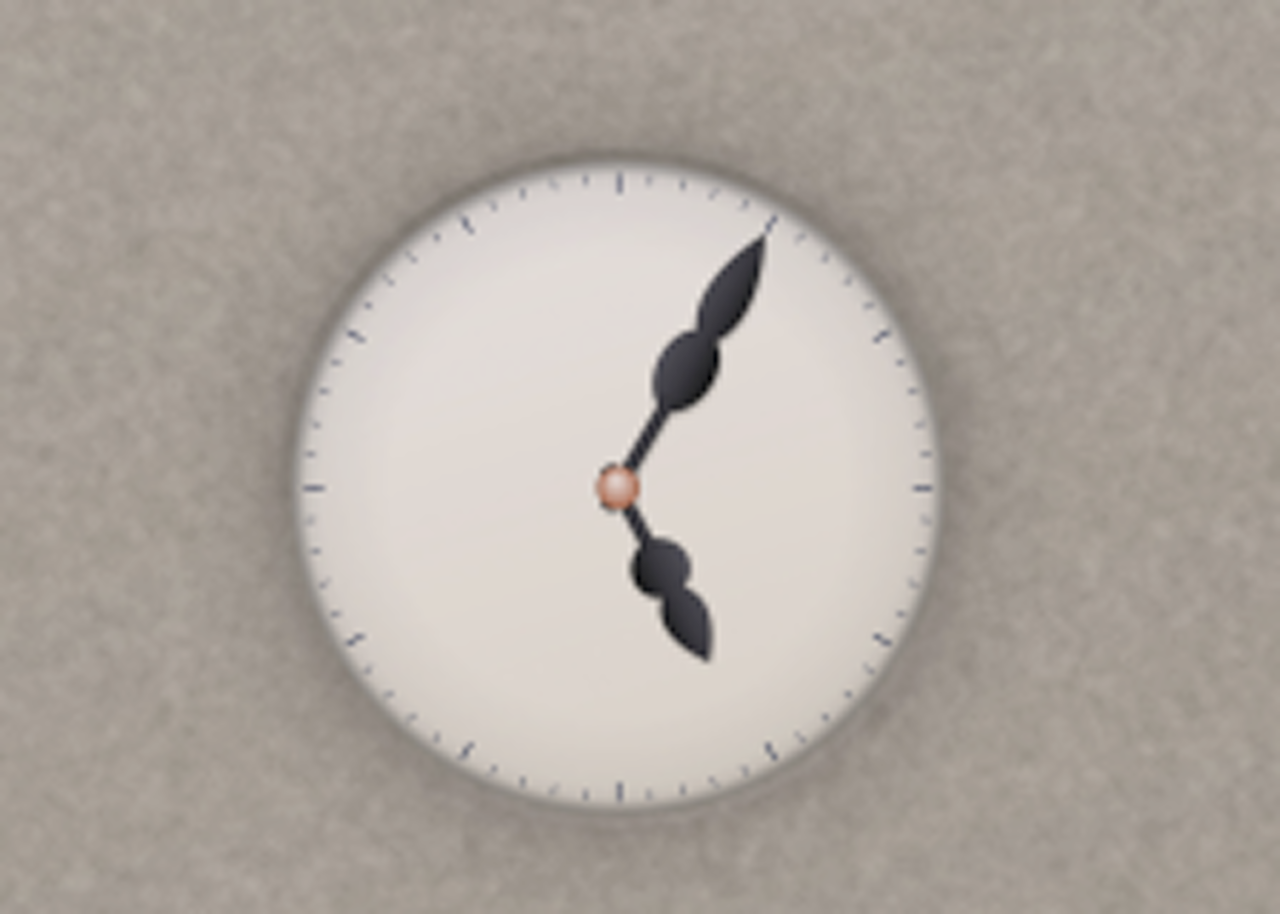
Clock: 5,05
